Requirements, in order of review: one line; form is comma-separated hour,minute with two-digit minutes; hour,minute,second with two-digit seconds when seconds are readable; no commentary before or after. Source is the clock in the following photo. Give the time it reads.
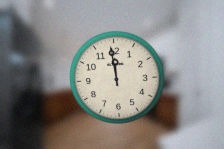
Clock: 11,59
